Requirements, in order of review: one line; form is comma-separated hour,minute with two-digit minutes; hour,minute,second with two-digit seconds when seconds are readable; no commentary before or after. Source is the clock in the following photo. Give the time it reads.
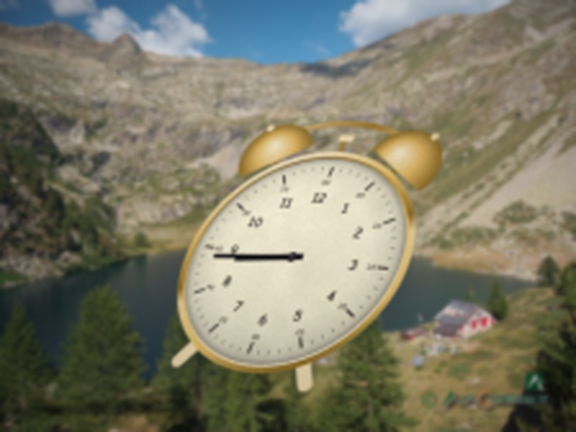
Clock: 8,44
